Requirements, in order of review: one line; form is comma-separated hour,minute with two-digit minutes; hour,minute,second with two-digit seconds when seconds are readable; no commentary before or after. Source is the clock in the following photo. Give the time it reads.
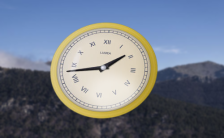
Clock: 1,43
